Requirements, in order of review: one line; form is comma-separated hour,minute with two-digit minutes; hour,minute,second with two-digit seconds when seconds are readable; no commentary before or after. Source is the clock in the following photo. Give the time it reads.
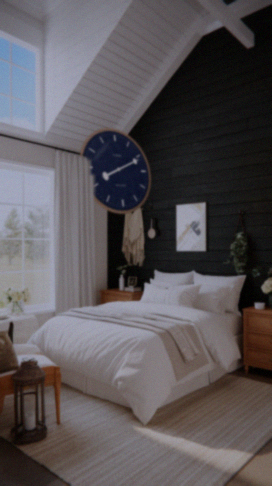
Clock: 8,11
